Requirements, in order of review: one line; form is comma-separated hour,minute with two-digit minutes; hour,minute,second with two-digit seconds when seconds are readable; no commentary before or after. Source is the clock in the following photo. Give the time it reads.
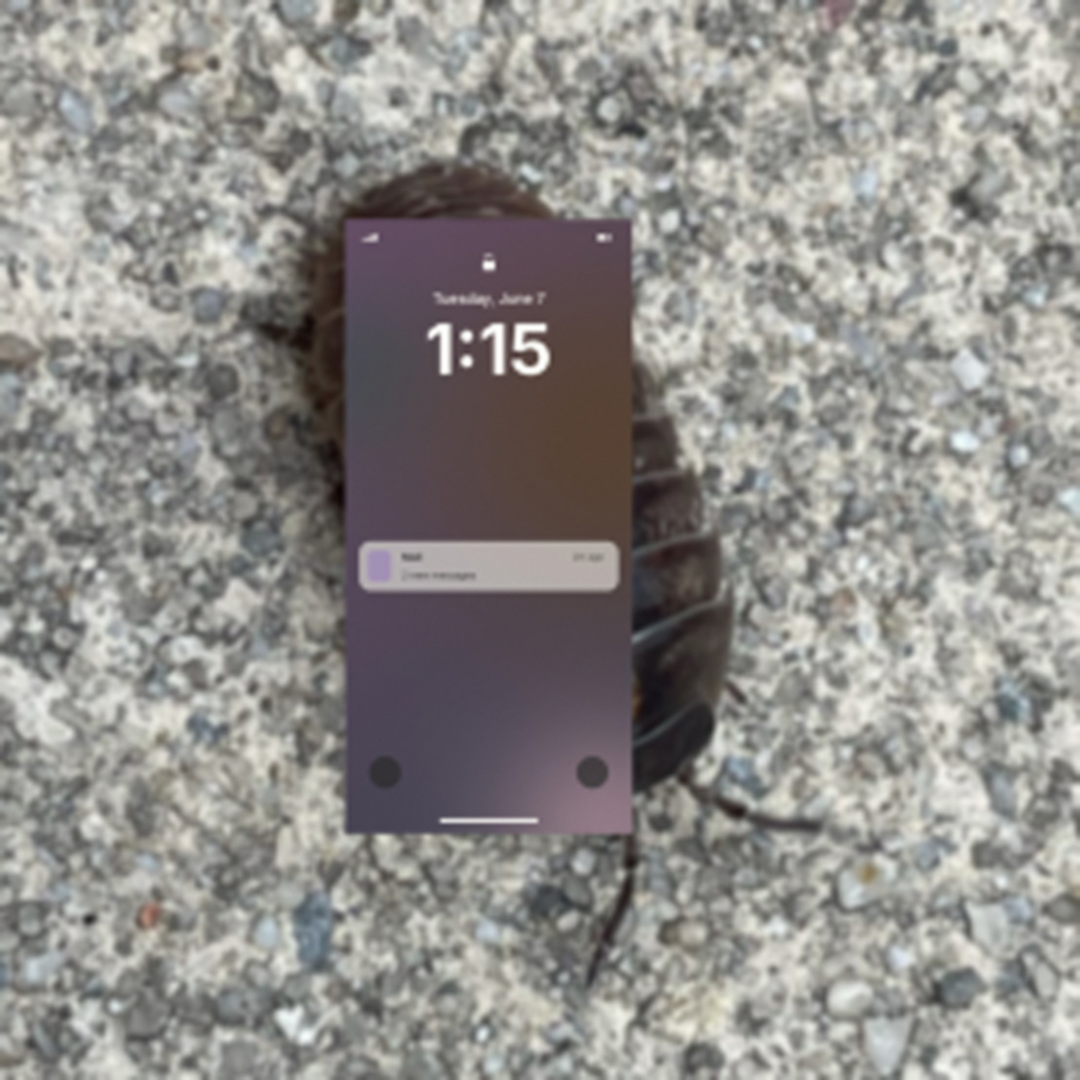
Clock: 1,15
